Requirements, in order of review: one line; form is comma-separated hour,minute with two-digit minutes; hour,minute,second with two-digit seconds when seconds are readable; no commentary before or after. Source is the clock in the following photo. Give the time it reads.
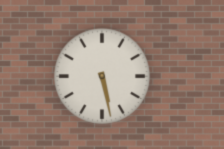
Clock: 5,28
